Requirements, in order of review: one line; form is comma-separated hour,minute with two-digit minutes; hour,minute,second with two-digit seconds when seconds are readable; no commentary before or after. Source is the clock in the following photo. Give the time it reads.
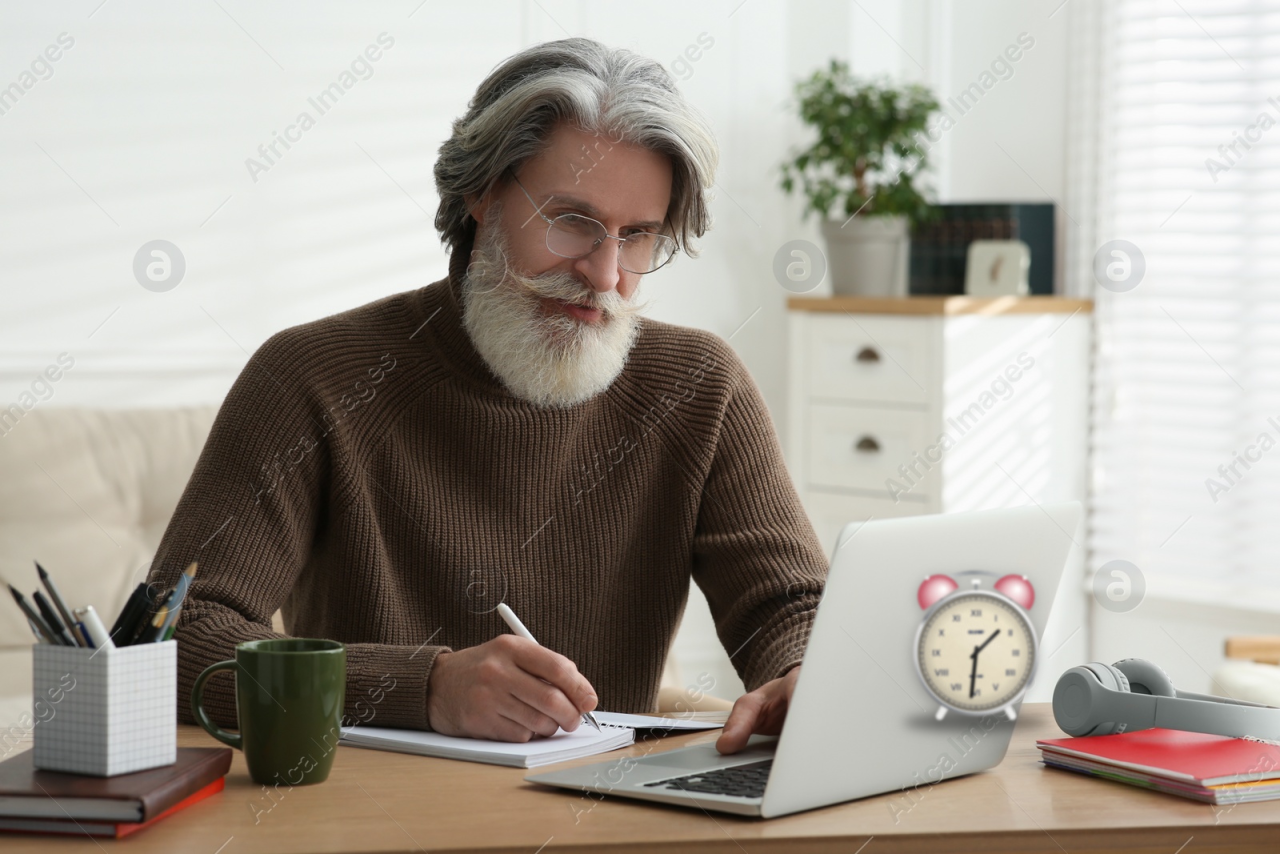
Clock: 1,31
